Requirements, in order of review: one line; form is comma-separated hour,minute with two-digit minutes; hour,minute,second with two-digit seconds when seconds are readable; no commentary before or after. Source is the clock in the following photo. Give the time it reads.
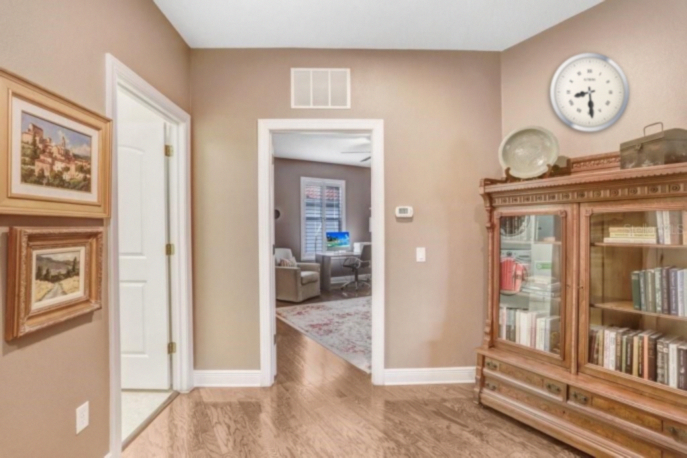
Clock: 8,29
